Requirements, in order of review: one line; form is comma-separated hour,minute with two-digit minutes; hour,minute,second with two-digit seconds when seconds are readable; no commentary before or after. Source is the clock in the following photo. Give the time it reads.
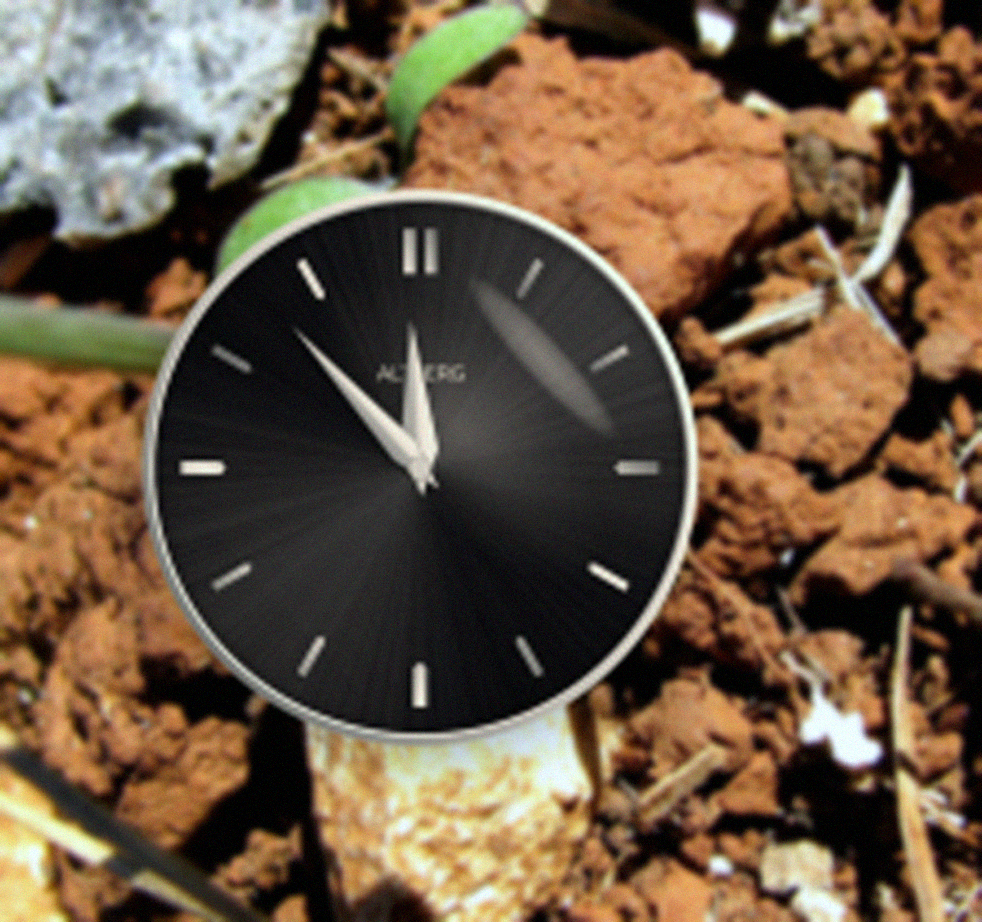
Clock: 11,53
